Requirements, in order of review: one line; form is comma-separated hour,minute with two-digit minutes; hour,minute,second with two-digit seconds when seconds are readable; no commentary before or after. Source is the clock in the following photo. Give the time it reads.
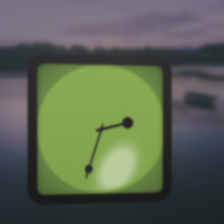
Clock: 2,33
